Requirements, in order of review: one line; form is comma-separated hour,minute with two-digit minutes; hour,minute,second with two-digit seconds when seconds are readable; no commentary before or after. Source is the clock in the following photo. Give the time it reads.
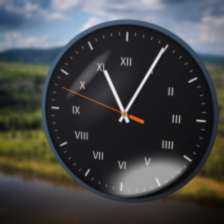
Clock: 11,04,48
